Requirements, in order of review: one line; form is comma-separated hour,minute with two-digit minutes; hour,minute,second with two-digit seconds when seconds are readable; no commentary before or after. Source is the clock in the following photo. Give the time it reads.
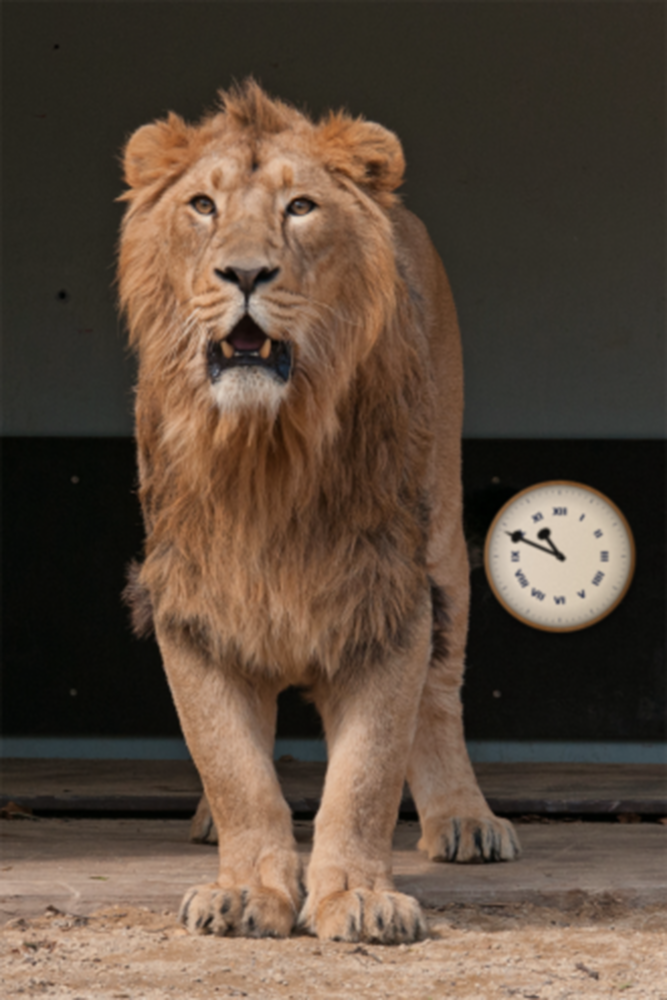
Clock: 10,49
